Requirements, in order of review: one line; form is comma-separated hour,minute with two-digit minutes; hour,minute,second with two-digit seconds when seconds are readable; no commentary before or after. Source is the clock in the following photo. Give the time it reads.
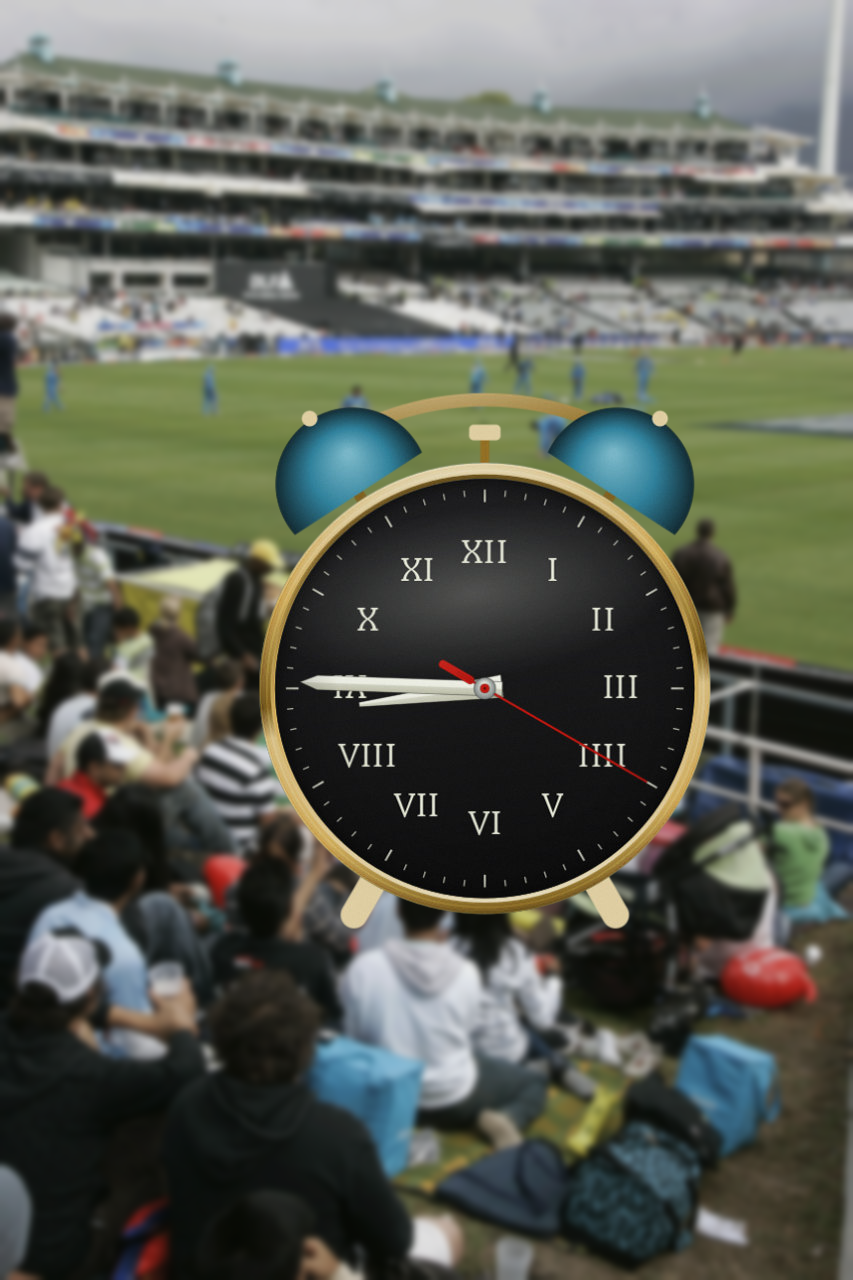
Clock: 8,45,20
